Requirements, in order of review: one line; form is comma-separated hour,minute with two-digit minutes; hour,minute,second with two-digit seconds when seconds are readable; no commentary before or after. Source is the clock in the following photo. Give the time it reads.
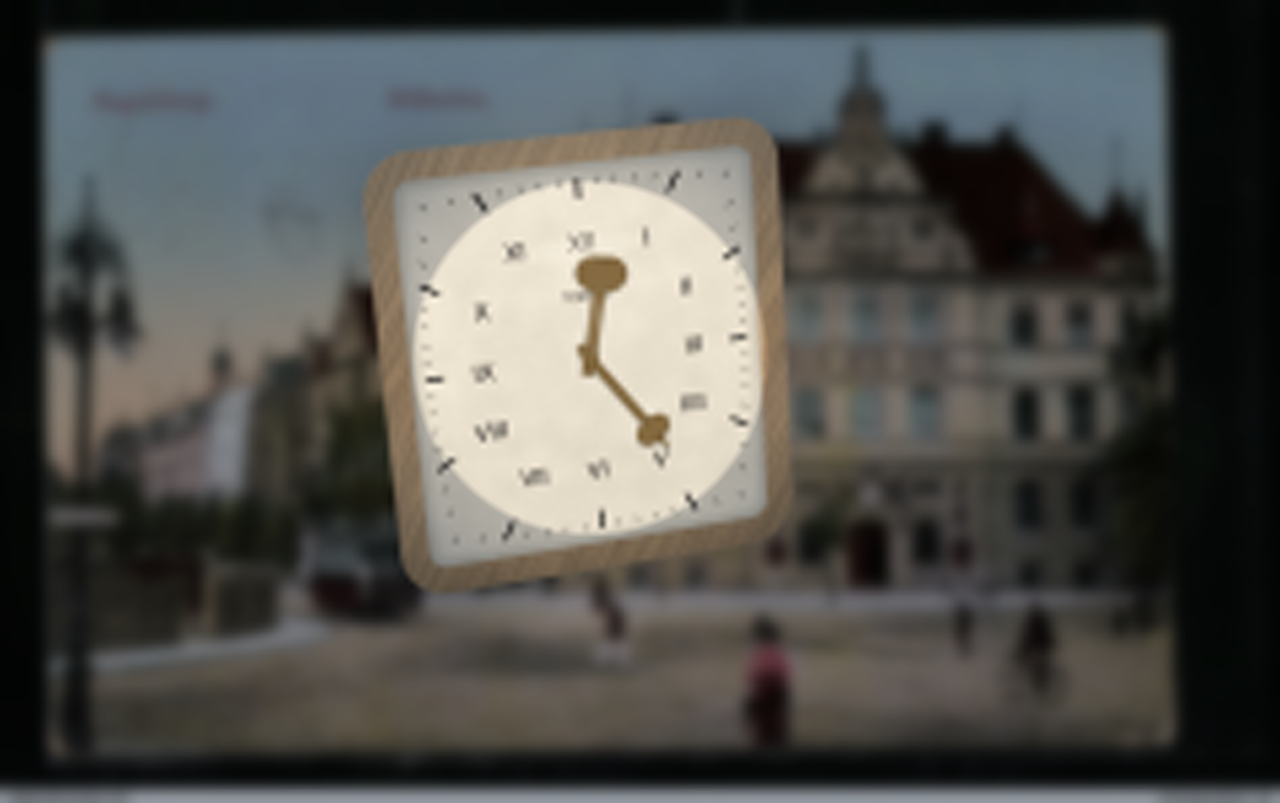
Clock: 12,24
